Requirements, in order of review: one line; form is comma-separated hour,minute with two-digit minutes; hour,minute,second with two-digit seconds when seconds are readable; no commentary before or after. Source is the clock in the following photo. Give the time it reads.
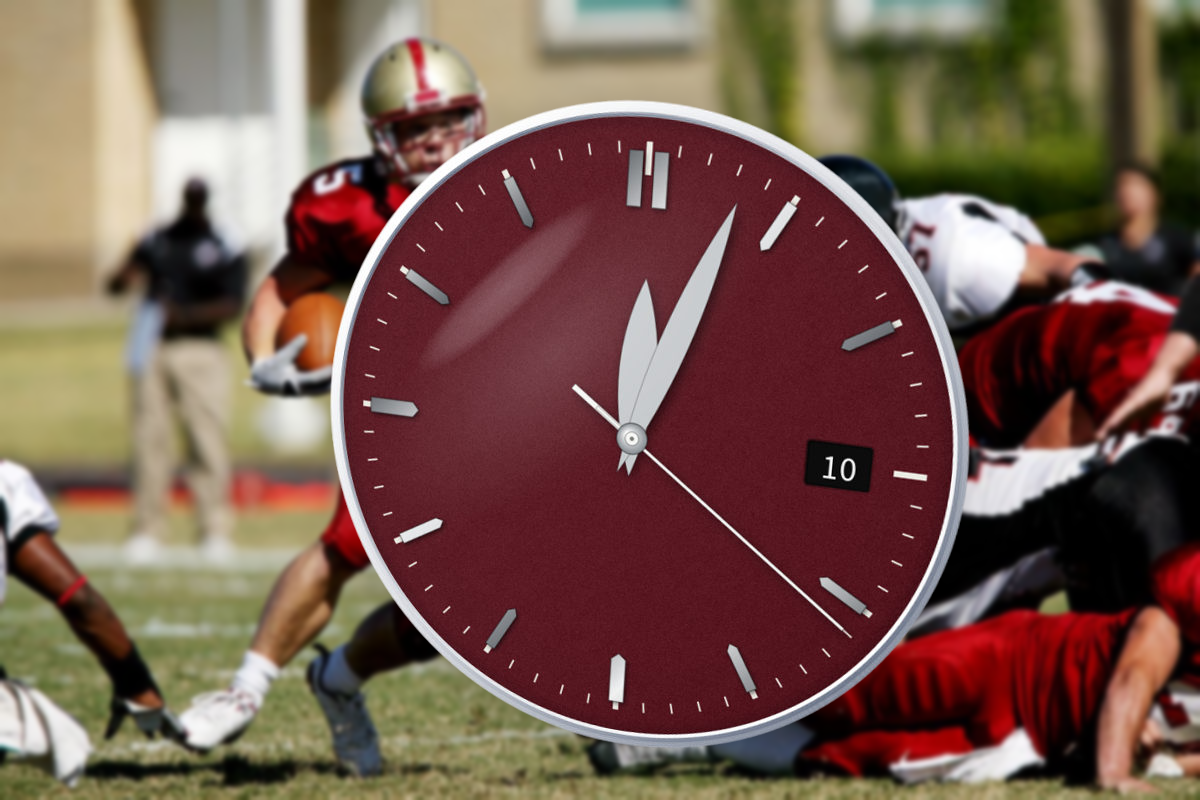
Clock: 12,03,21
